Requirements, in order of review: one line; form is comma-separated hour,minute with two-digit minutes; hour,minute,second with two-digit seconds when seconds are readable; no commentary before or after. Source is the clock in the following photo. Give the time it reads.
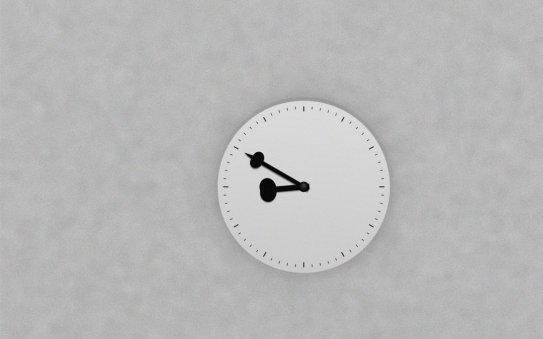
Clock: 8,50
